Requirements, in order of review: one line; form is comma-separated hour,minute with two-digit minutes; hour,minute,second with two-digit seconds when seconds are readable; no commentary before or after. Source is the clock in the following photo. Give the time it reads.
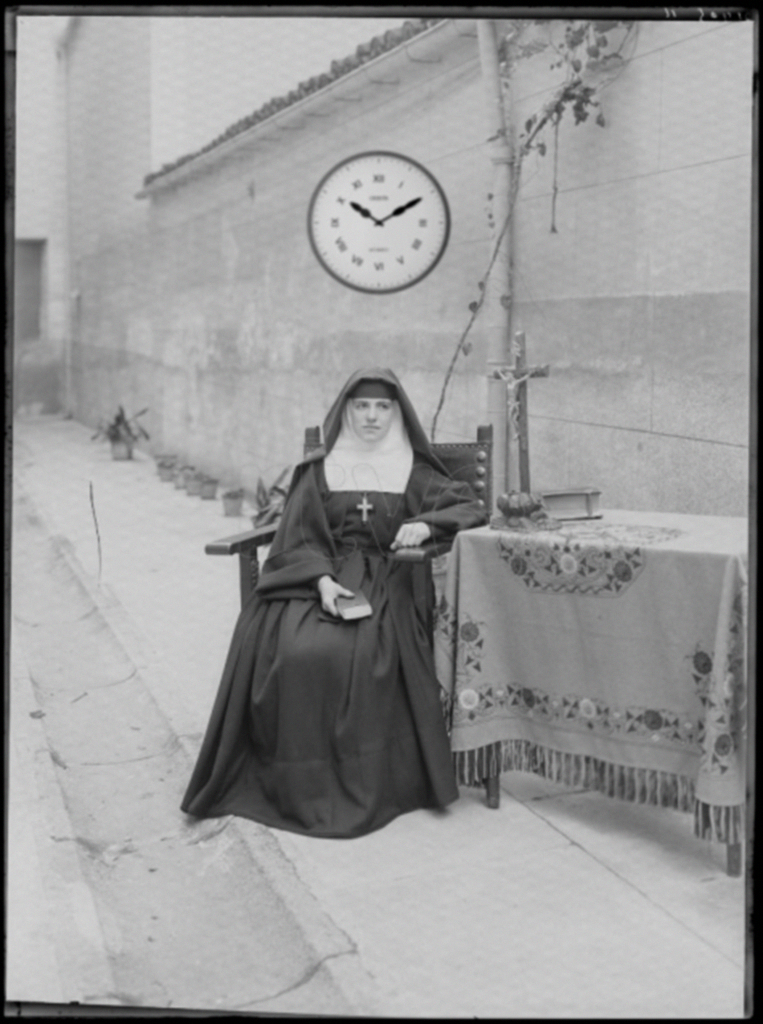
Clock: 10,10
